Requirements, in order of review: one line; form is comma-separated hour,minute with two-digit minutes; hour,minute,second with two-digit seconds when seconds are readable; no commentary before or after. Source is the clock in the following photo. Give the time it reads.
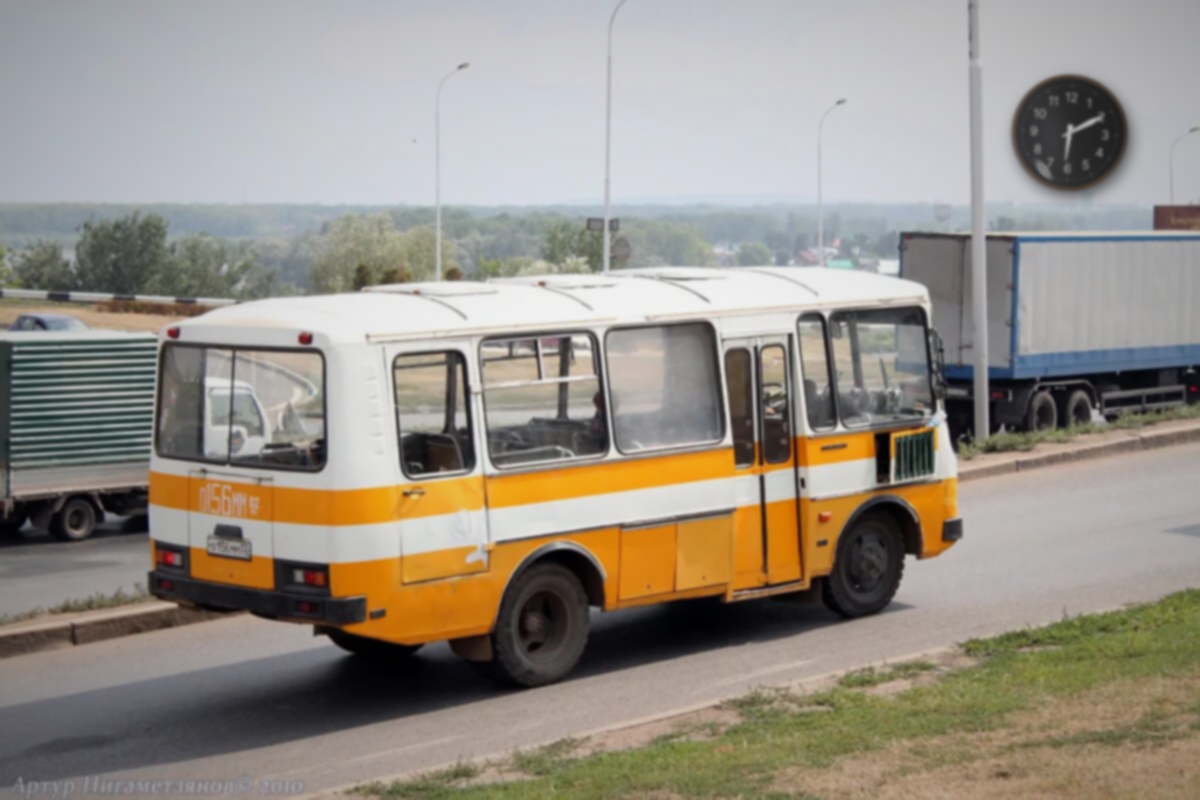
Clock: 6,10
